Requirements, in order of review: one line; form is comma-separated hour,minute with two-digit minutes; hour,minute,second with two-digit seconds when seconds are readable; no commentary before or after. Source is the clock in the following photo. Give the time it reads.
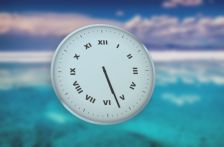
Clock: 5,27
